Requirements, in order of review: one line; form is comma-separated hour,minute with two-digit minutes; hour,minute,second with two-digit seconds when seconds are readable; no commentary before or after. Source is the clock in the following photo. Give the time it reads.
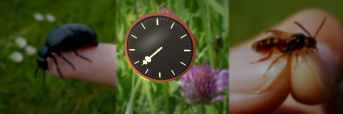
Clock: 7,38
